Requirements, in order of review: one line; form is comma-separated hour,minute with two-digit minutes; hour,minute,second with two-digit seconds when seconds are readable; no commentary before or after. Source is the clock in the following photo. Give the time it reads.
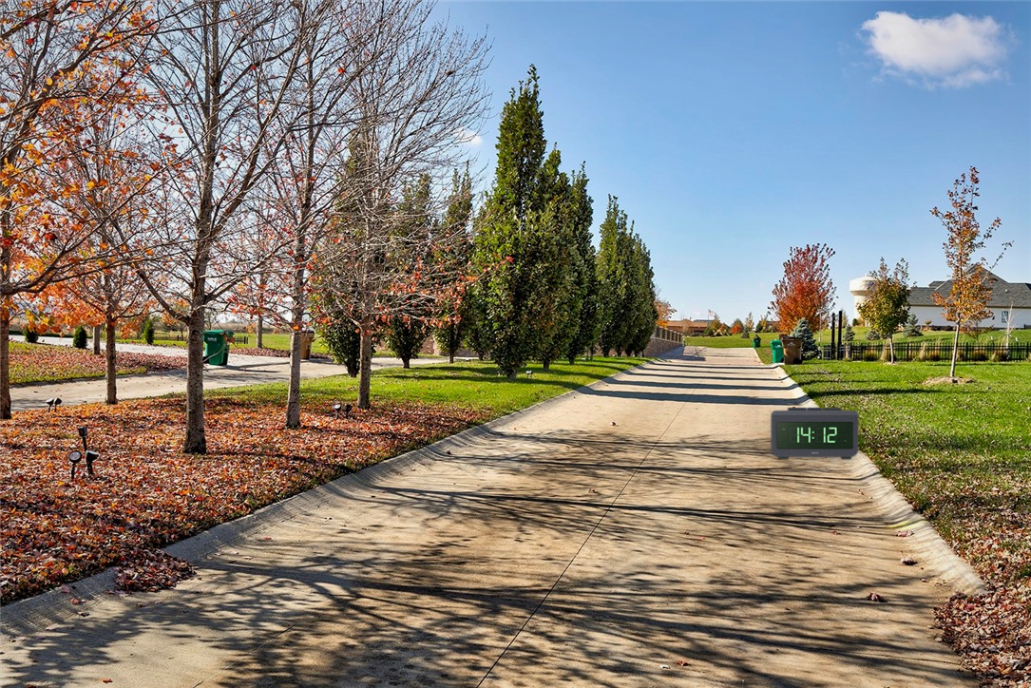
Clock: 14,12
